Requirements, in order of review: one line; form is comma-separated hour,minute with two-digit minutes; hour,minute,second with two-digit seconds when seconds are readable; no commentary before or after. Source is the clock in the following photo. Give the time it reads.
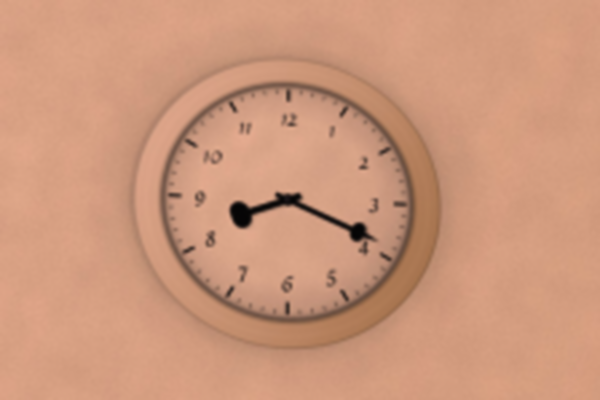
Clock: 8,19
